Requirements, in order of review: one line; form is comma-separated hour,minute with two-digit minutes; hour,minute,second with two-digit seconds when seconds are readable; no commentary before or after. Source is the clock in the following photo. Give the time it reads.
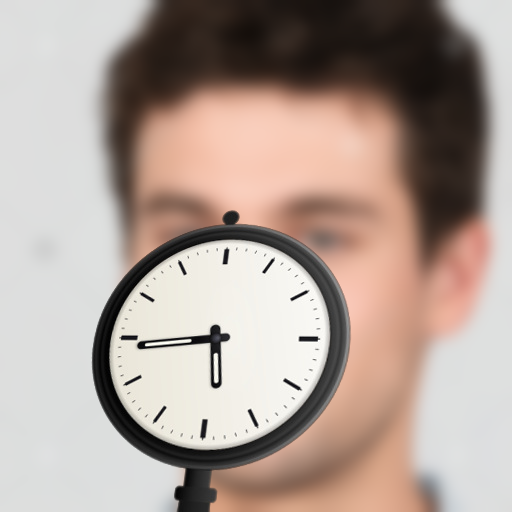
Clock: 5,44
